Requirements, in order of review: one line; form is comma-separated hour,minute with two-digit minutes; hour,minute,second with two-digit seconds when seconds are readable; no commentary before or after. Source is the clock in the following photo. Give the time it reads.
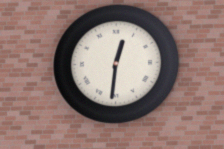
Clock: 12,31
